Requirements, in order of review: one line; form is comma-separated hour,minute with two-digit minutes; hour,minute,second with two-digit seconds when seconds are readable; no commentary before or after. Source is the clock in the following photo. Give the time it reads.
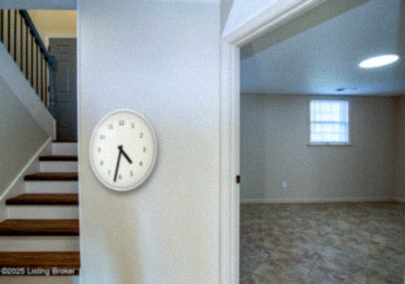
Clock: 4,32
